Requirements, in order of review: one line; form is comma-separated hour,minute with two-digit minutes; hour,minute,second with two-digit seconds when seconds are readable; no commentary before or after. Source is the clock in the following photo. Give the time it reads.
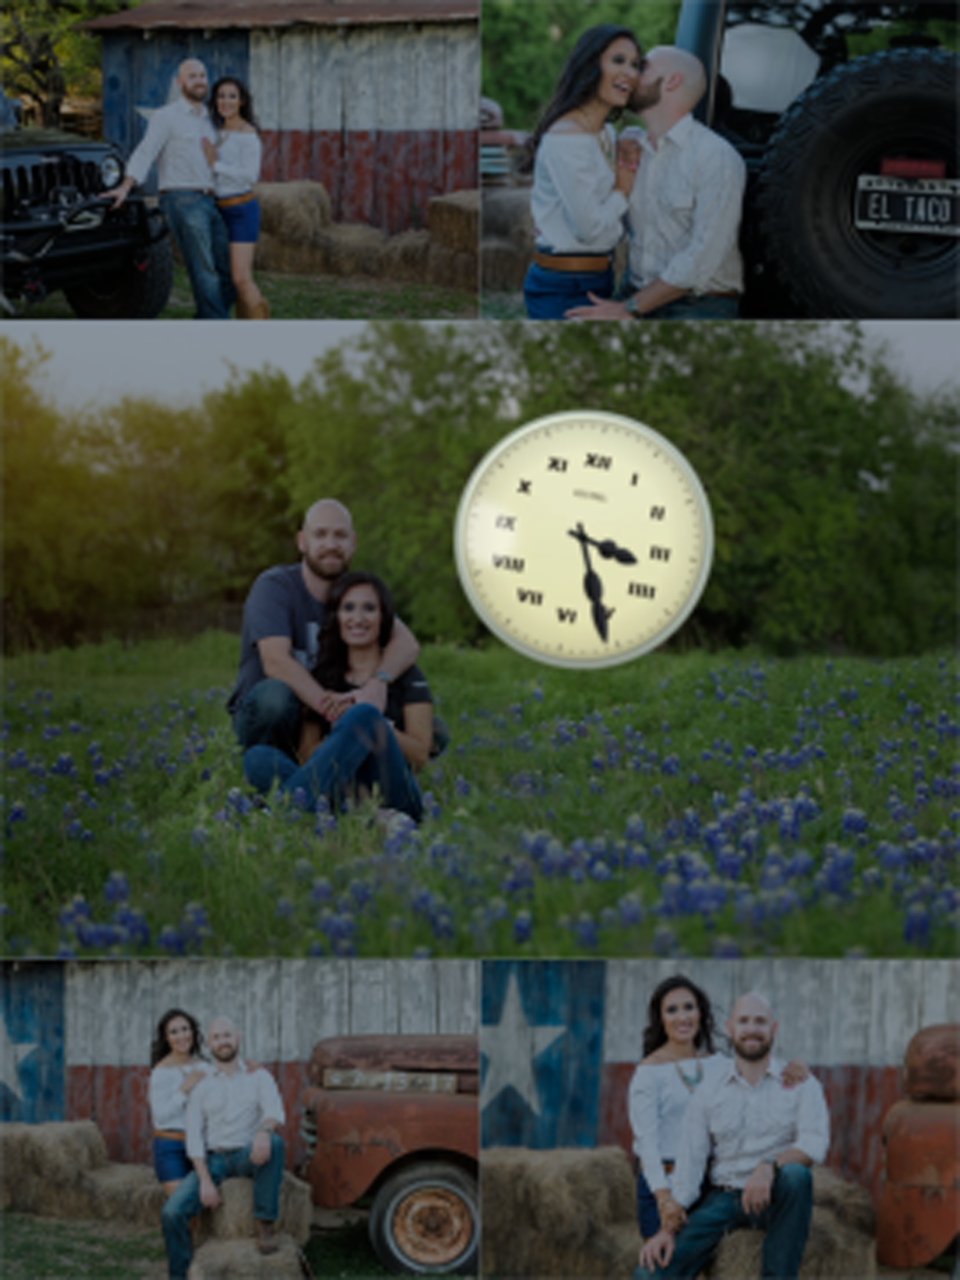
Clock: 3,26
